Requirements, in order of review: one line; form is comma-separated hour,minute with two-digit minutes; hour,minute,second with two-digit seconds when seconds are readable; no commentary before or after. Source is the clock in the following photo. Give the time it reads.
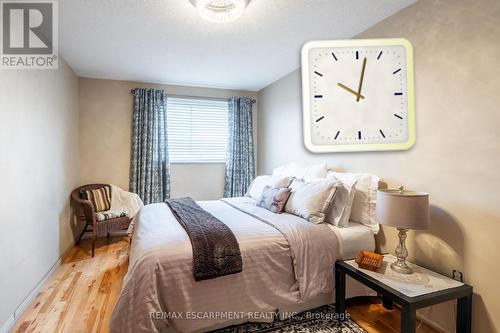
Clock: 10,02
